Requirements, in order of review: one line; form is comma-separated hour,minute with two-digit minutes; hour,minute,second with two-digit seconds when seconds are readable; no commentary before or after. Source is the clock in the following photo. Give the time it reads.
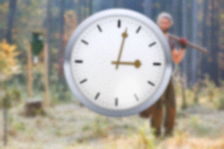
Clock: 3,02
